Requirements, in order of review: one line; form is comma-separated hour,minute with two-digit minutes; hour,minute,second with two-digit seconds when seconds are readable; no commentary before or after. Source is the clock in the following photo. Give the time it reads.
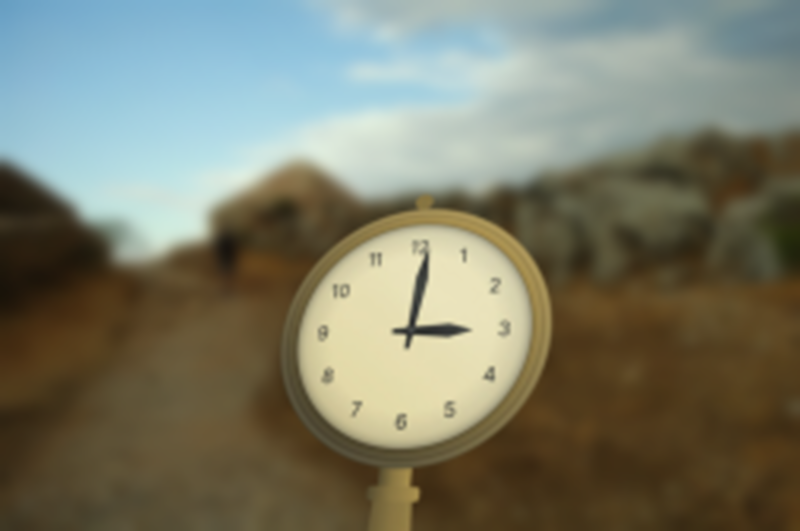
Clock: 3,01
